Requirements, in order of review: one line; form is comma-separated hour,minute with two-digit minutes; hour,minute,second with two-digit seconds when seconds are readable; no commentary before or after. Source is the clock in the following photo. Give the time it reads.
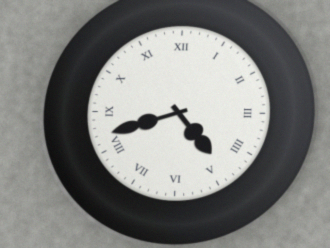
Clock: 4,42
